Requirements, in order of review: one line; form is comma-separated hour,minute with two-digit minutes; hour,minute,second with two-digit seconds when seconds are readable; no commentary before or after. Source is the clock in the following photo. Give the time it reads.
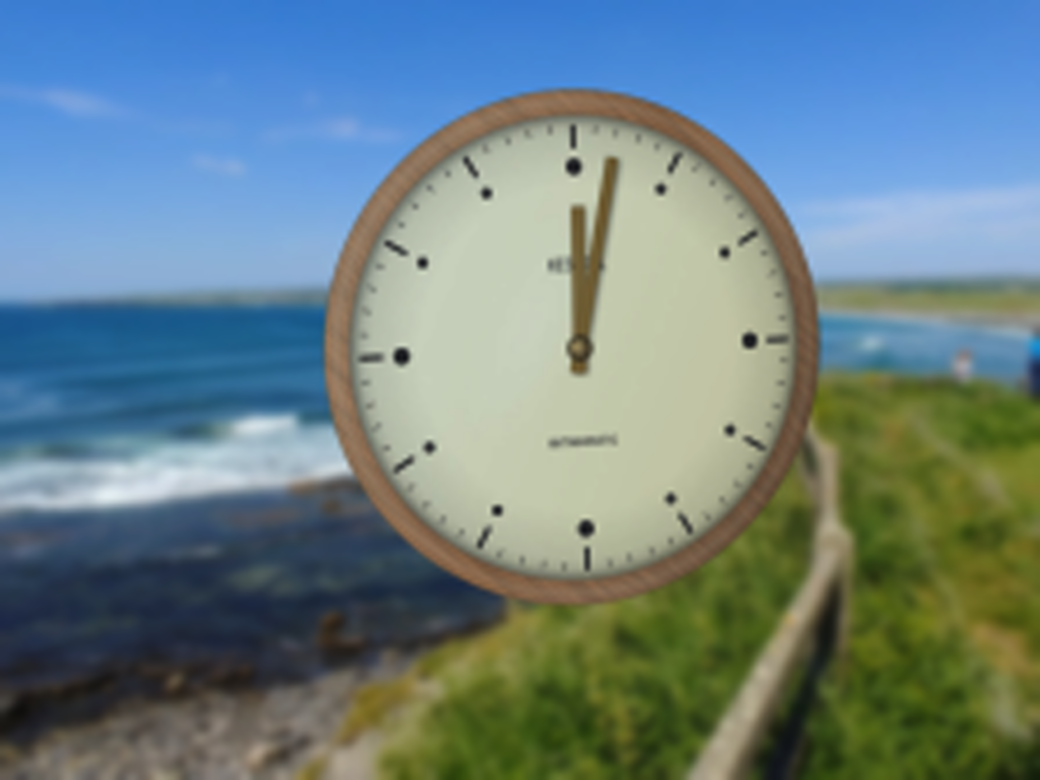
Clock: 12,02
